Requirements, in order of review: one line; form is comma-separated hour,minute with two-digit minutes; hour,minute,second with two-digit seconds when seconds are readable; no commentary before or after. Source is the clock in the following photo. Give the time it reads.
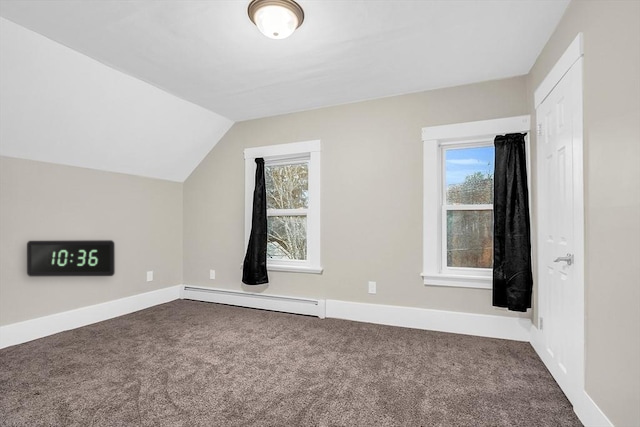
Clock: 10,36
